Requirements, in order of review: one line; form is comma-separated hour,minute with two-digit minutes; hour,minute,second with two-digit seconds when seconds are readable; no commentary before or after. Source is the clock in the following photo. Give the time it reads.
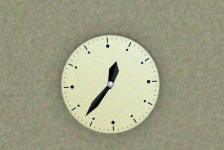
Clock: 12,37
